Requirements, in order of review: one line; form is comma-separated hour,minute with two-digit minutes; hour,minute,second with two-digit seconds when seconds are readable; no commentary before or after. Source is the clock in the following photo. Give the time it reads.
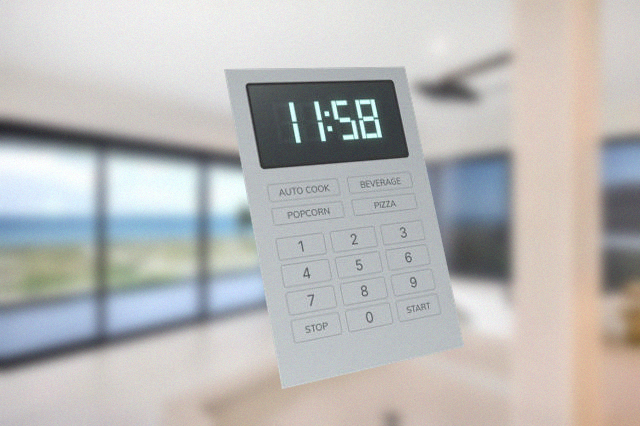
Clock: 11,58
